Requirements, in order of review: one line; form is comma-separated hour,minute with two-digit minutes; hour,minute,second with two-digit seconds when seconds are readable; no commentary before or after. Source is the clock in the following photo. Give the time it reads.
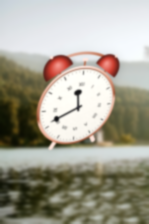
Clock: 11,41
